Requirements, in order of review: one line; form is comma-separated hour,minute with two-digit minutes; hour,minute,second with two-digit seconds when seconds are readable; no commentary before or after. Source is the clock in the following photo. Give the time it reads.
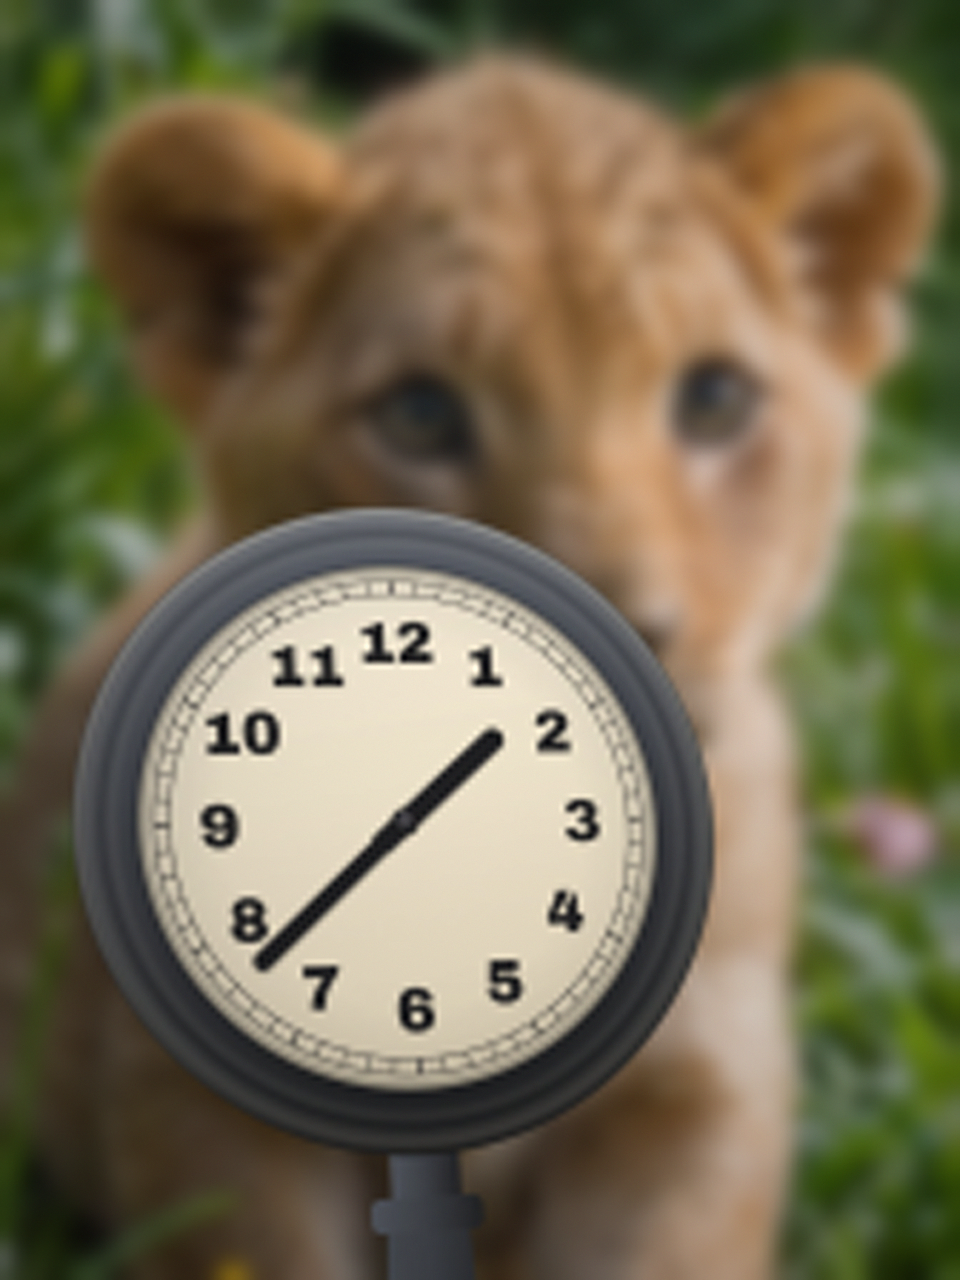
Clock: 1,38
